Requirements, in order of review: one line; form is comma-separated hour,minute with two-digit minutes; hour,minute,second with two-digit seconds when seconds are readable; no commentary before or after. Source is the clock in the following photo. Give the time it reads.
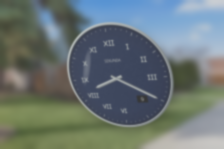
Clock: 8,20
